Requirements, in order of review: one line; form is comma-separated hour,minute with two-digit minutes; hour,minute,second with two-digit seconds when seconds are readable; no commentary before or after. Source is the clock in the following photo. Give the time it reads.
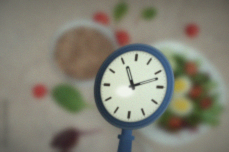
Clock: 11,12
